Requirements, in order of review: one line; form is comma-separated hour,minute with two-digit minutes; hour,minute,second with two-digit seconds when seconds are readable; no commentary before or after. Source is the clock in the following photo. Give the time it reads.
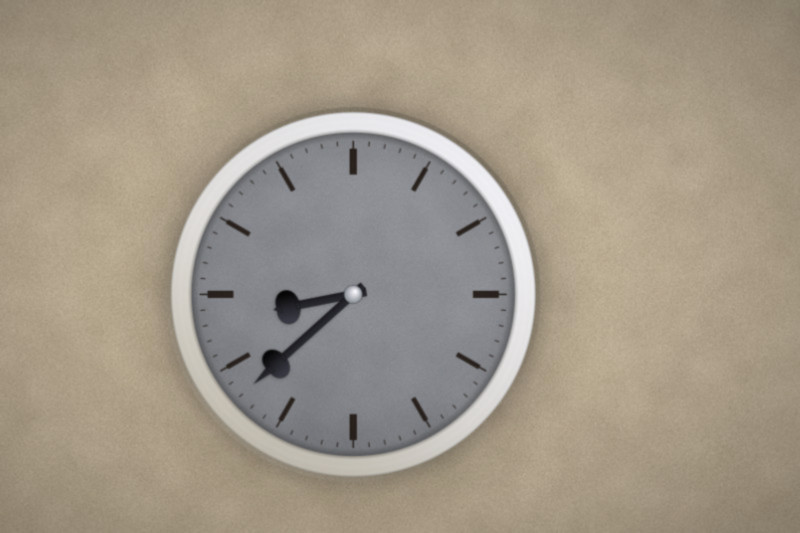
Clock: 8,38
